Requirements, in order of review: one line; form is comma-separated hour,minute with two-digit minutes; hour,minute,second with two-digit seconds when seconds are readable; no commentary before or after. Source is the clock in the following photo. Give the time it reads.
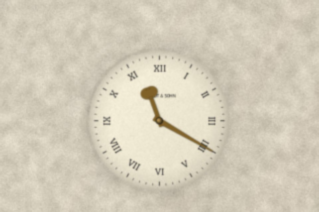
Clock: 11,20
